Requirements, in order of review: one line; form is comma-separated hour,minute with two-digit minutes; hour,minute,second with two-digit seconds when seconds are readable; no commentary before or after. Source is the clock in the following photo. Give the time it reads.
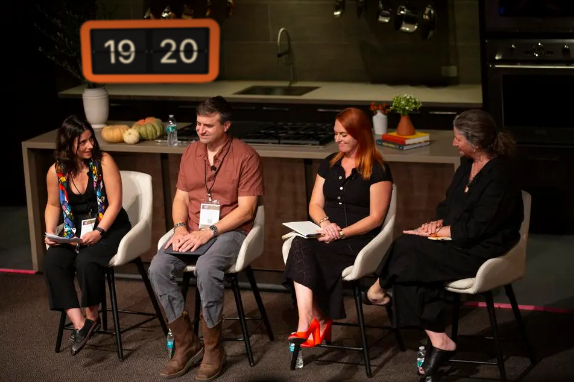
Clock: 19,20
